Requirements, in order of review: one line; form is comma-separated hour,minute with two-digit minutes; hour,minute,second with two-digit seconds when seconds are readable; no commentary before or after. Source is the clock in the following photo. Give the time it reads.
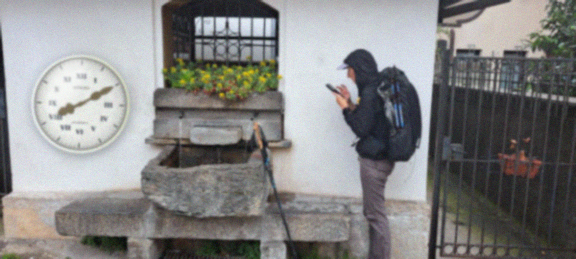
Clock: 8,10
